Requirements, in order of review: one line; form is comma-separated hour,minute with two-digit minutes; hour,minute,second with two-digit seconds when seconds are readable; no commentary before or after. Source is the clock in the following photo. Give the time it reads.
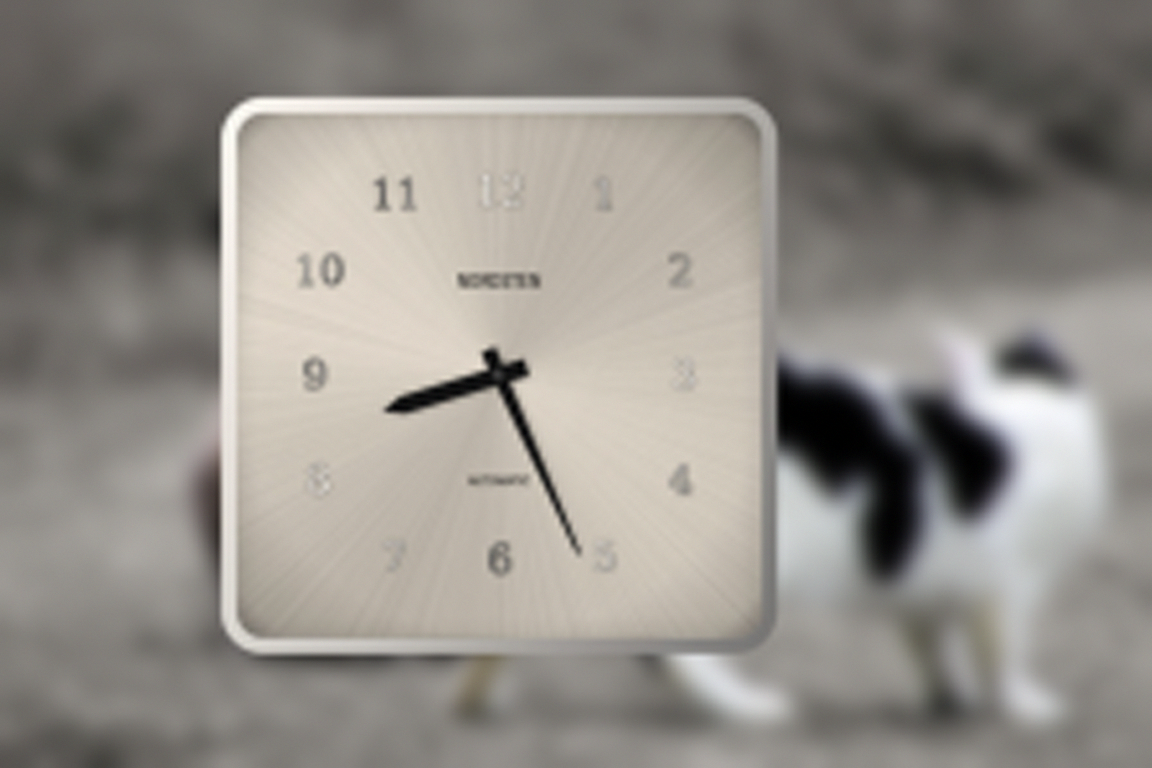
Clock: 8,26
